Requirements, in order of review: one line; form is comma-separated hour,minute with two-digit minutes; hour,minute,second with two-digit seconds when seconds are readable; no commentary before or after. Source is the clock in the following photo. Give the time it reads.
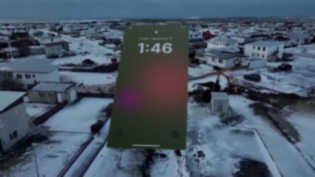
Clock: 1,46
